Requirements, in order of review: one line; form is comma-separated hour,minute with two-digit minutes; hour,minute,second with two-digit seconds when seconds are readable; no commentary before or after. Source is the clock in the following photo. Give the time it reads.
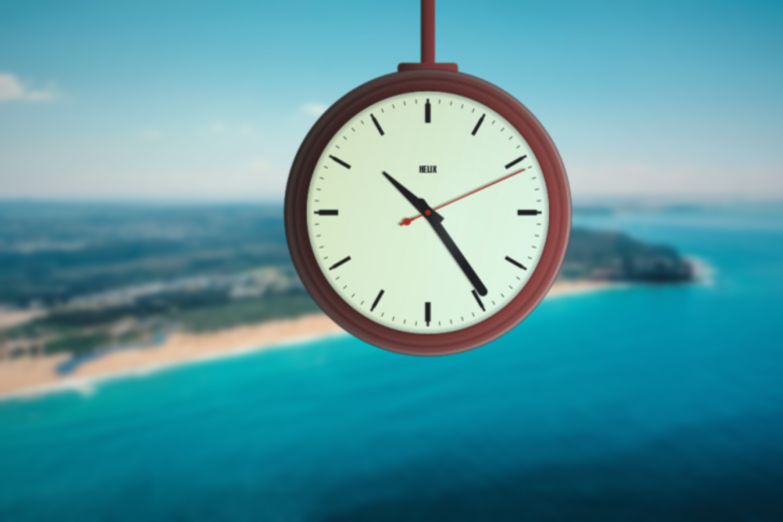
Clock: 10,24,11
